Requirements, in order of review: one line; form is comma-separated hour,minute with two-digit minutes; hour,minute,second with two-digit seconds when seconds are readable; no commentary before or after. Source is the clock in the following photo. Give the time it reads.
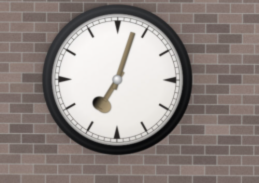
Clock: 7,03
